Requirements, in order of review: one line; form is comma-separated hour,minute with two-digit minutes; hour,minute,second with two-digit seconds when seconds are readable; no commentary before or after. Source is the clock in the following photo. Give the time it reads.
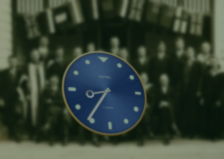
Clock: 8,36
